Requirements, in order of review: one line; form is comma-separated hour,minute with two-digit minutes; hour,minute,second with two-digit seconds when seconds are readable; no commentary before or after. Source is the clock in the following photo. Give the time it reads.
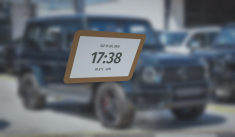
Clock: 17,38
